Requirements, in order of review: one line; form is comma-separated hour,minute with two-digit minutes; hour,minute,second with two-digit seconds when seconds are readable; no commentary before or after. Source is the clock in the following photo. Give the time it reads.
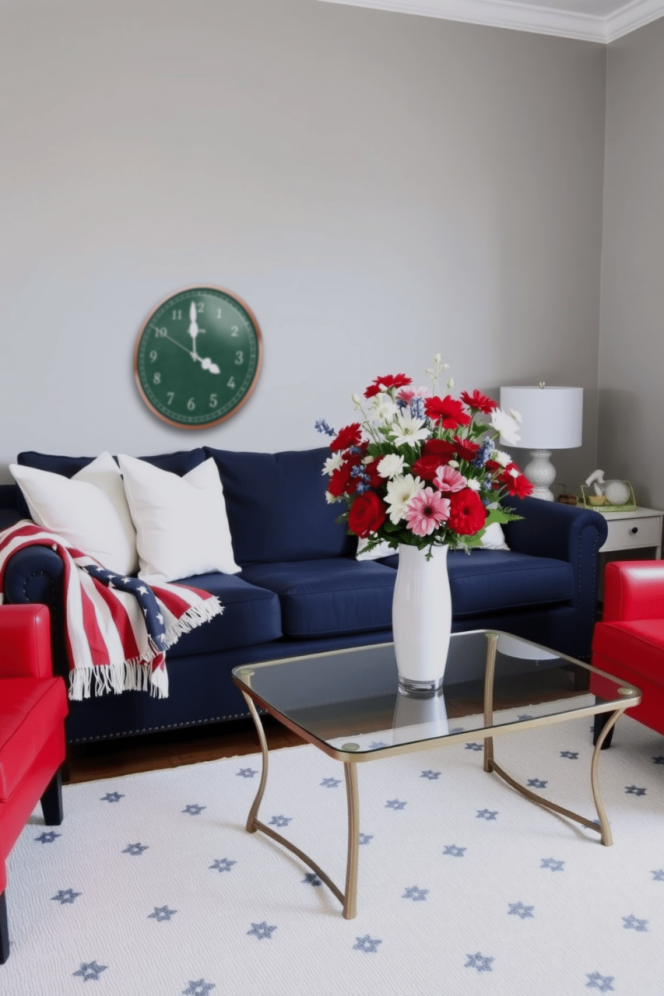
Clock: 3,58,50
